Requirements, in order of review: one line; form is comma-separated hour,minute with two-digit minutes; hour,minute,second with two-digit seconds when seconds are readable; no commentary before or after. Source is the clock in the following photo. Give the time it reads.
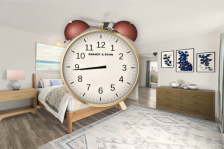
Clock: 8,44
